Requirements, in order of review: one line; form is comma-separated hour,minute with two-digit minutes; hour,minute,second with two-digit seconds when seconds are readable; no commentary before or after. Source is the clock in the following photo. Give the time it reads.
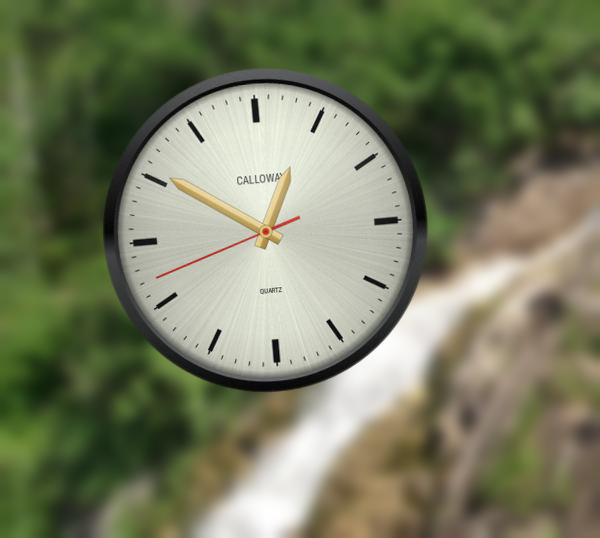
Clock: 12,50,42
